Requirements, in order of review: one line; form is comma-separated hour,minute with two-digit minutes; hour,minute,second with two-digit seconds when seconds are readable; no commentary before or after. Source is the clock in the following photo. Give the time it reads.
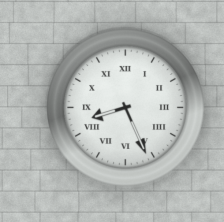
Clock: 8,26
